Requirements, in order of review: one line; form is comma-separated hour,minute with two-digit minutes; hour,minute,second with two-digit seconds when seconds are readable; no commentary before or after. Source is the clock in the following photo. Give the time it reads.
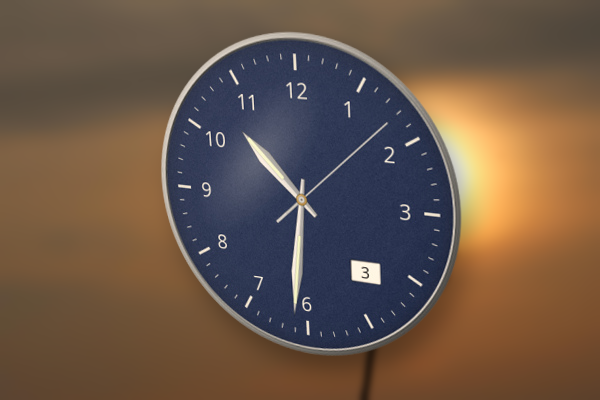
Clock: 10,31,08
